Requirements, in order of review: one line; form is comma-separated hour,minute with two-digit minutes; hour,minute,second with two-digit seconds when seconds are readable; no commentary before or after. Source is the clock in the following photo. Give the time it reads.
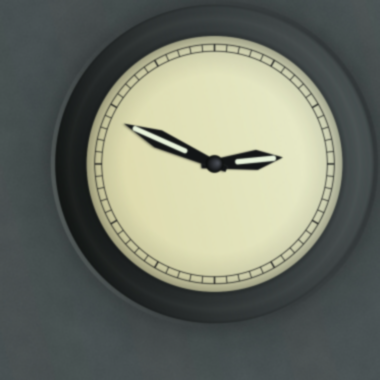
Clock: 2,49
